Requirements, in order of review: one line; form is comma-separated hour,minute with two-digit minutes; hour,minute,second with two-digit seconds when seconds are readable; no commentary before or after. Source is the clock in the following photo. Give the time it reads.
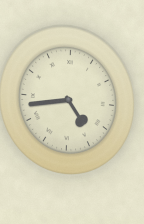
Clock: 4,43
